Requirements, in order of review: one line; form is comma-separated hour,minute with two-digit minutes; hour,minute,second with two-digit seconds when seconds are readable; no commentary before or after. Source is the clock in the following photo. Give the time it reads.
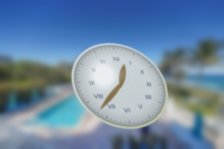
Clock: 12,37
